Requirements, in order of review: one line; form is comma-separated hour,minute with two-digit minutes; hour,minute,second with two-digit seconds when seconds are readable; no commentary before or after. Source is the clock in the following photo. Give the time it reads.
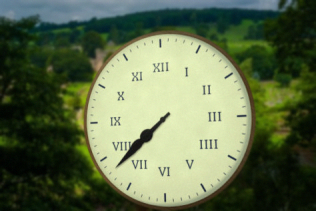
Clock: 7,38
